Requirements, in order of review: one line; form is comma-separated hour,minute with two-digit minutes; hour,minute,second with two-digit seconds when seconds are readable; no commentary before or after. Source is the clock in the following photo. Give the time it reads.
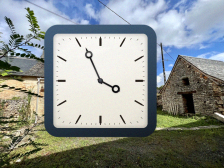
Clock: 3,56
